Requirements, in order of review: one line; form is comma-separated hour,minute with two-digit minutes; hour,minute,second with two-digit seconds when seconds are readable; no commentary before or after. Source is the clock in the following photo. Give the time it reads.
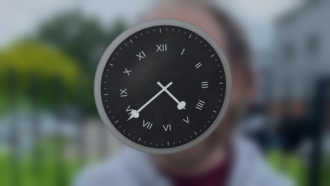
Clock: 4,39
